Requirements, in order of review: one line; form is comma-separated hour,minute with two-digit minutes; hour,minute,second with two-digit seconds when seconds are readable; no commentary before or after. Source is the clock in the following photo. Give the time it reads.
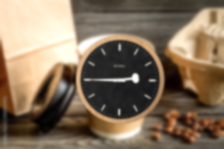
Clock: 2,45
